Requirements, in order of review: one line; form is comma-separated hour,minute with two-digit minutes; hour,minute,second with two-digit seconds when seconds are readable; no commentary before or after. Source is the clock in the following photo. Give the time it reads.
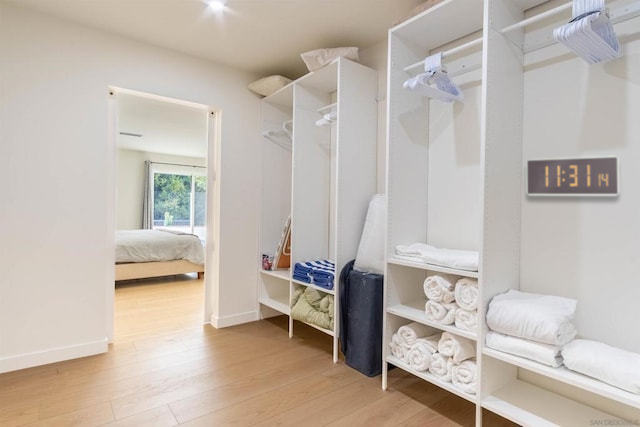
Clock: 11,31,14
